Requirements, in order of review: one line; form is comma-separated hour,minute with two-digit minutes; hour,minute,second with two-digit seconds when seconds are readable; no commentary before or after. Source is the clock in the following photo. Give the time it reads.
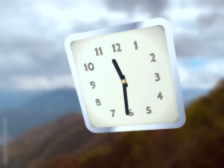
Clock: 11,31
